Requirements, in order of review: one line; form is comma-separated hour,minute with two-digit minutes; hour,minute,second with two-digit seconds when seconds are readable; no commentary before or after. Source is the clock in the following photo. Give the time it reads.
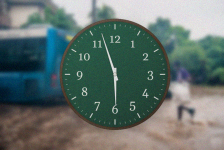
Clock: 5,57
